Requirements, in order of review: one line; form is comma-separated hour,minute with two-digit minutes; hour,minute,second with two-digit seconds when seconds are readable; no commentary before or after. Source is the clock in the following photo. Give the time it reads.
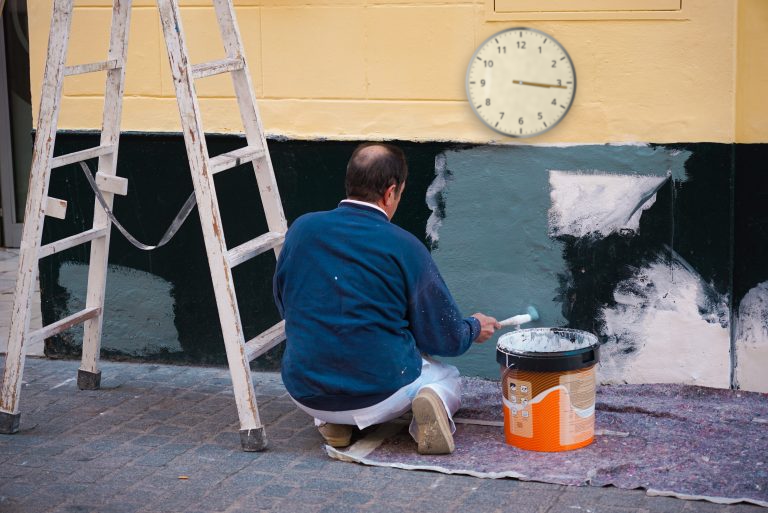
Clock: 3,16
